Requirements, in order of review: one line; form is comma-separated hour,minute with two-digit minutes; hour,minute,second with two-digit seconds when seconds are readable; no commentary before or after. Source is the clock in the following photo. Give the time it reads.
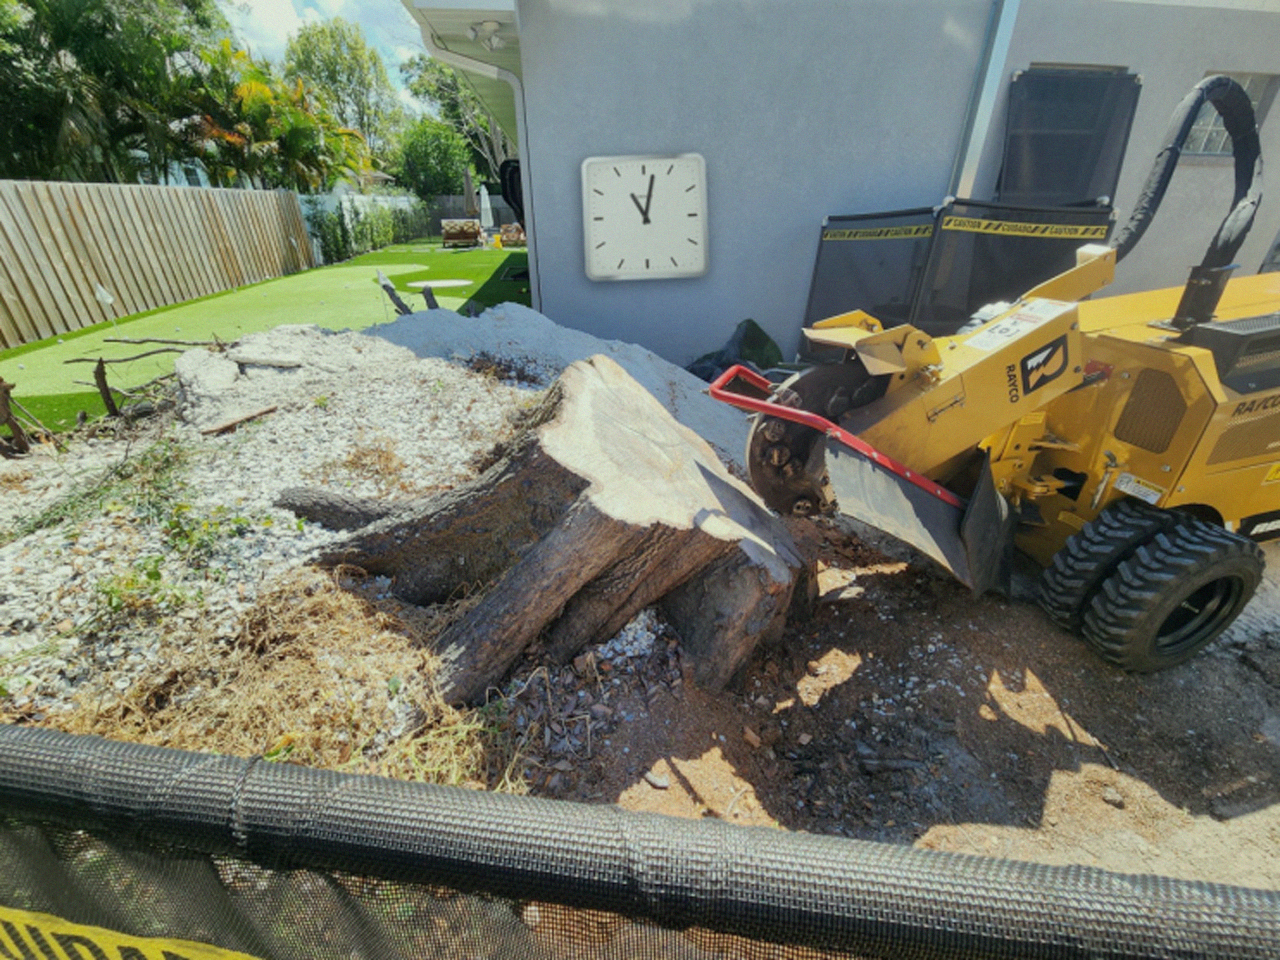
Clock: 11,02
